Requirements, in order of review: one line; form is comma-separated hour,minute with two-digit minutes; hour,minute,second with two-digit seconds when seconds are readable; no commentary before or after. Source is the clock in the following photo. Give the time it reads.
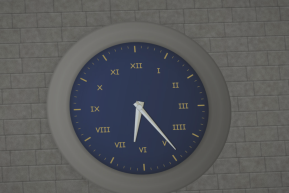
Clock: 6,24
